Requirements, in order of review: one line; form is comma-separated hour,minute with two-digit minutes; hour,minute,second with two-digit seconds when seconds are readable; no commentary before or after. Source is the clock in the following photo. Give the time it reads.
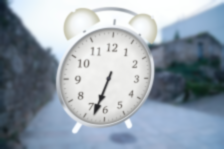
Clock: 6,33
